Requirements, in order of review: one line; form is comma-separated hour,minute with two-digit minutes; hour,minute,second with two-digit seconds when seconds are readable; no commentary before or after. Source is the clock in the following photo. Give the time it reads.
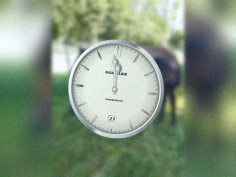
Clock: 11,59
